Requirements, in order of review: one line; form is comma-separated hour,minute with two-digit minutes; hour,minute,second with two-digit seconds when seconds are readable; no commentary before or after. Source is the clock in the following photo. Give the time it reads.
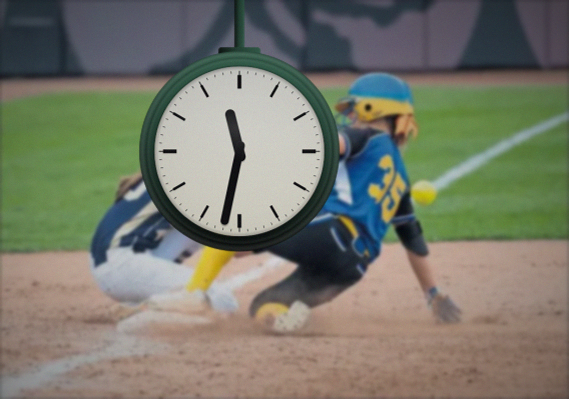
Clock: 11,32
